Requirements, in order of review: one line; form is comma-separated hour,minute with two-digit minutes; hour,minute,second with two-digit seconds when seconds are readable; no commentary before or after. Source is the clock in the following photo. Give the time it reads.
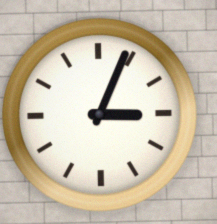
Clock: 3,04
